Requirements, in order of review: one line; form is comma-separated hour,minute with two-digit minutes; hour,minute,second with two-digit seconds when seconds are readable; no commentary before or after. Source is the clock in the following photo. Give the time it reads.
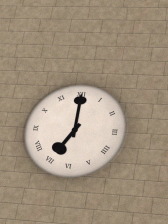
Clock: 7,00
